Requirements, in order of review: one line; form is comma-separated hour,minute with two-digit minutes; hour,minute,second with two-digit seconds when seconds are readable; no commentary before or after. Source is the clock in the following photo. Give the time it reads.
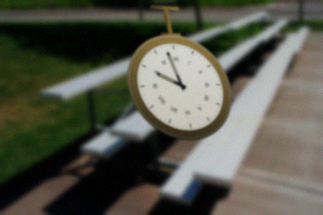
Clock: 9,58
